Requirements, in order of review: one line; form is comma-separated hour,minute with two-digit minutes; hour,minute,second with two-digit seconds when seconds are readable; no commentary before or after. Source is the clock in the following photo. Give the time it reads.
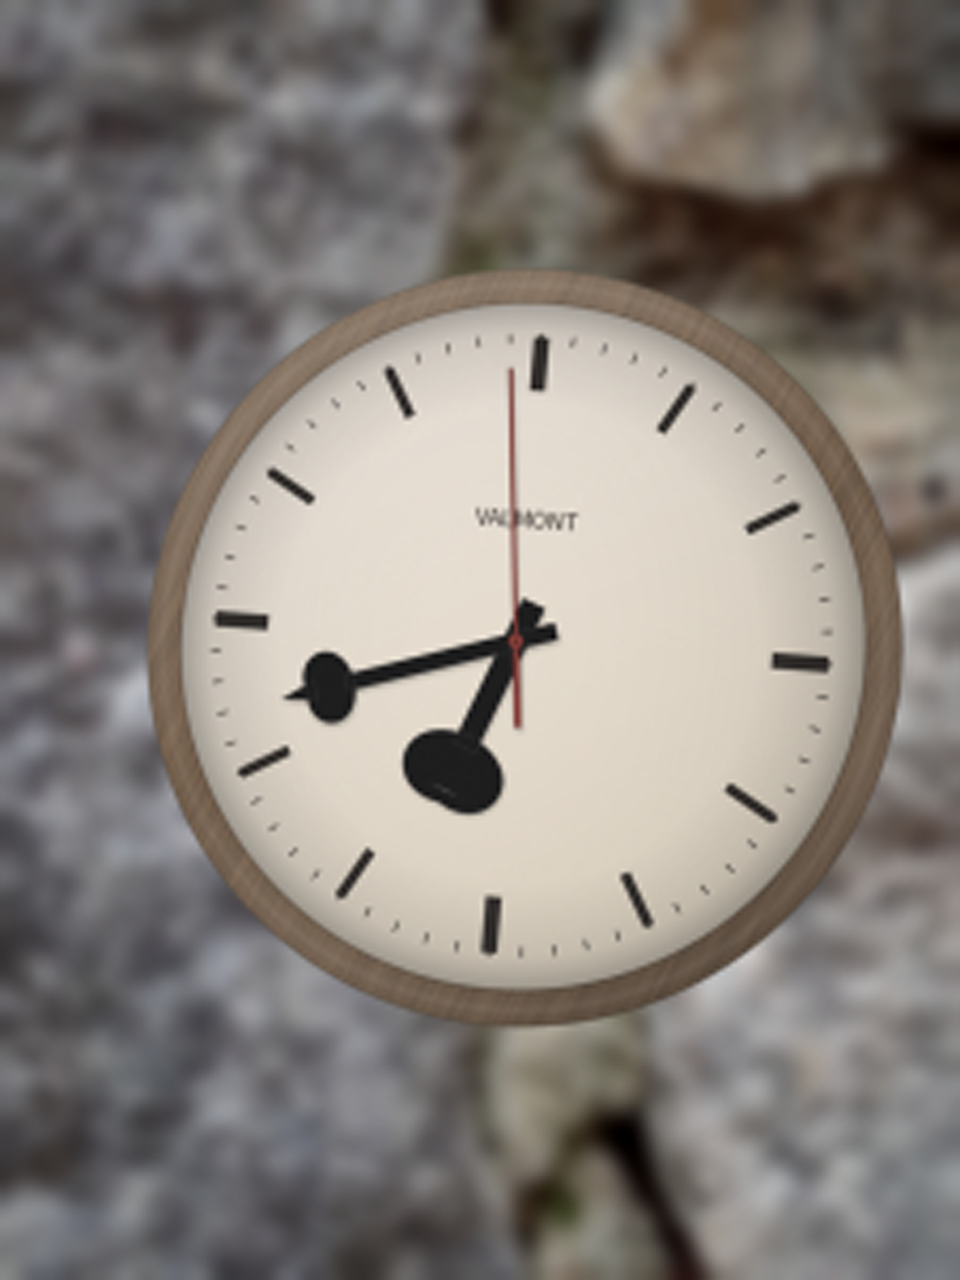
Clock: 6,41,59
